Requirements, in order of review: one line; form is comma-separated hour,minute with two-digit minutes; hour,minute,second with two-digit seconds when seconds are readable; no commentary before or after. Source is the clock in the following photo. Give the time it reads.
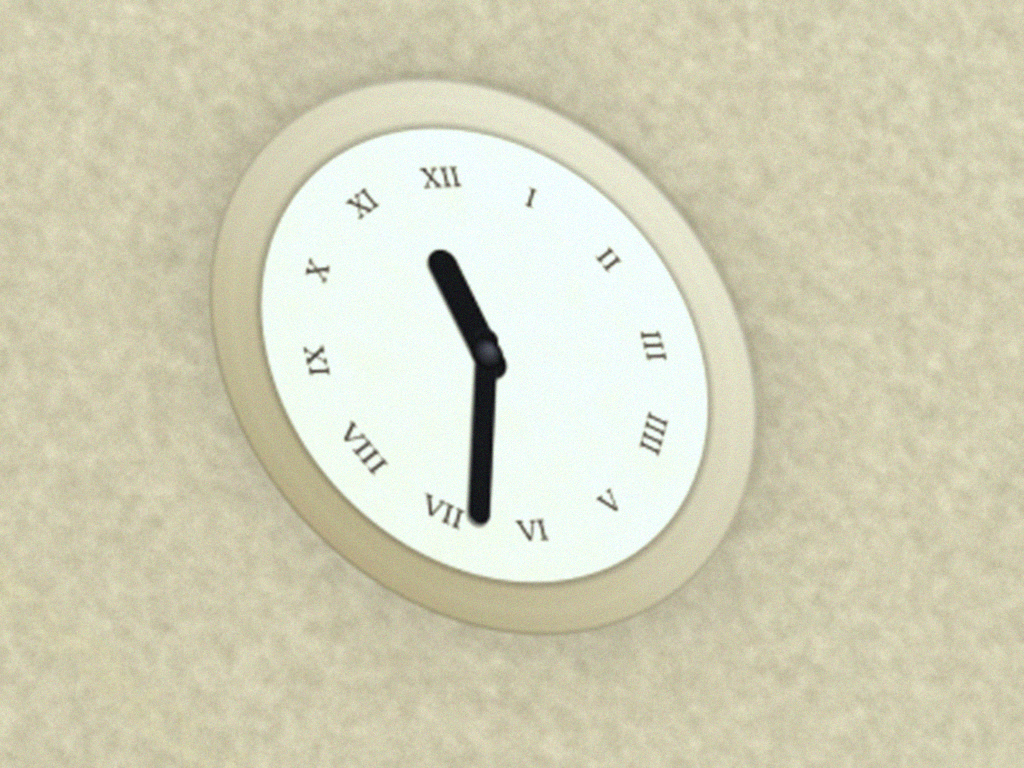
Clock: 11,33
